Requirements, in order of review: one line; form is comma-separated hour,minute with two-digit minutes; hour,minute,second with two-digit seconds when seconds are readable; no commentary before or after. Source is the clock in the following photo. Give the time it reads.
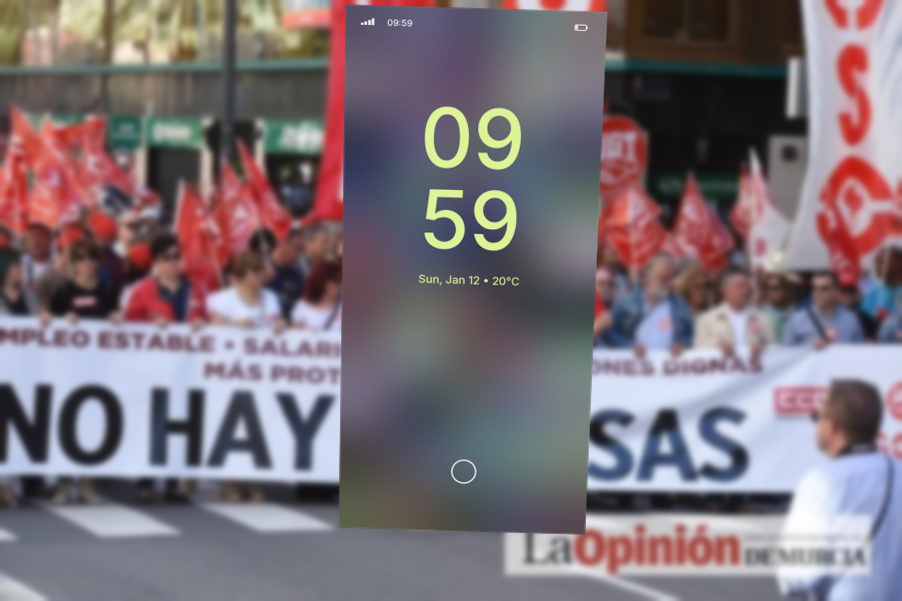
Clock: 9,59
